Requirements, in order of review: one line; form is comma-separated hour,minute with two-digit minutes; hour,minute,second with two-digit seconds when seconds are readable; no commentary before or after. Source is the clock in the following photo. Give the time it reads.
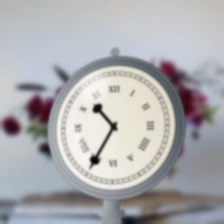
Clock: 10,35
